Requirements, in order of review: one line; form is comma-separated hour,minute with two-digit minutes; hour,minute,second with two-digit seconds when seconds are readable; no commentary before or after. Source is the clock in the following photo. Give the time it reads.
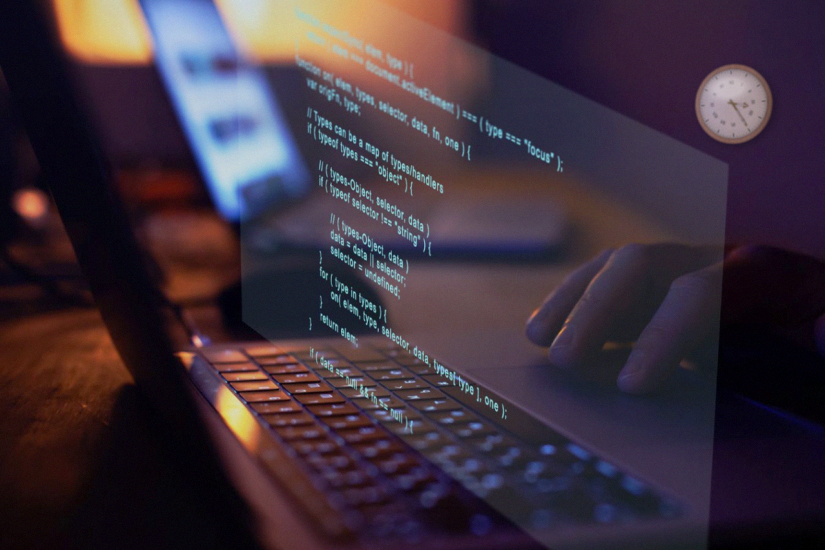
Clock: 3,25
